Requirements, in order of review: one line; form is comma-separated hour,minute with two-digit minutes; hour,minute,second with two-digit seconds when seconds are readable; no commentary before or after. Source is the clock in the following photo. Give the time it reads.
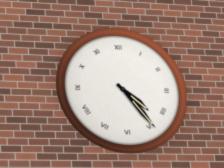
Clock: 4,24
